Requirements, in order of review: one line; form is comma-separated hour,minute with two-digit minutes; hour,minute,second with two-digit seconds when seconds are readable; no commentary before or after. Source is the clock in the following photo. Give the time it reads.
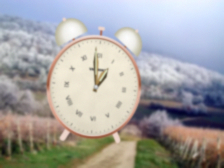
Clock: 12,59
